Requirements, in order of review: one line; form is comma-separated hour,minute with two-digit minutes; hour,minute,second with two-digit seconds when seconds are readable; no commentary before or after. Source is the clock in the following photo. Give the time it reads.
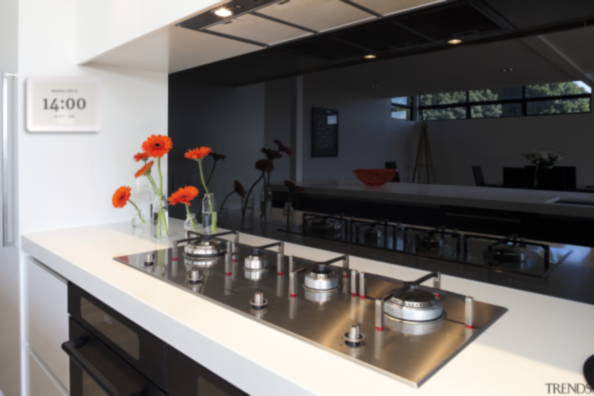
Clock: 14,00
